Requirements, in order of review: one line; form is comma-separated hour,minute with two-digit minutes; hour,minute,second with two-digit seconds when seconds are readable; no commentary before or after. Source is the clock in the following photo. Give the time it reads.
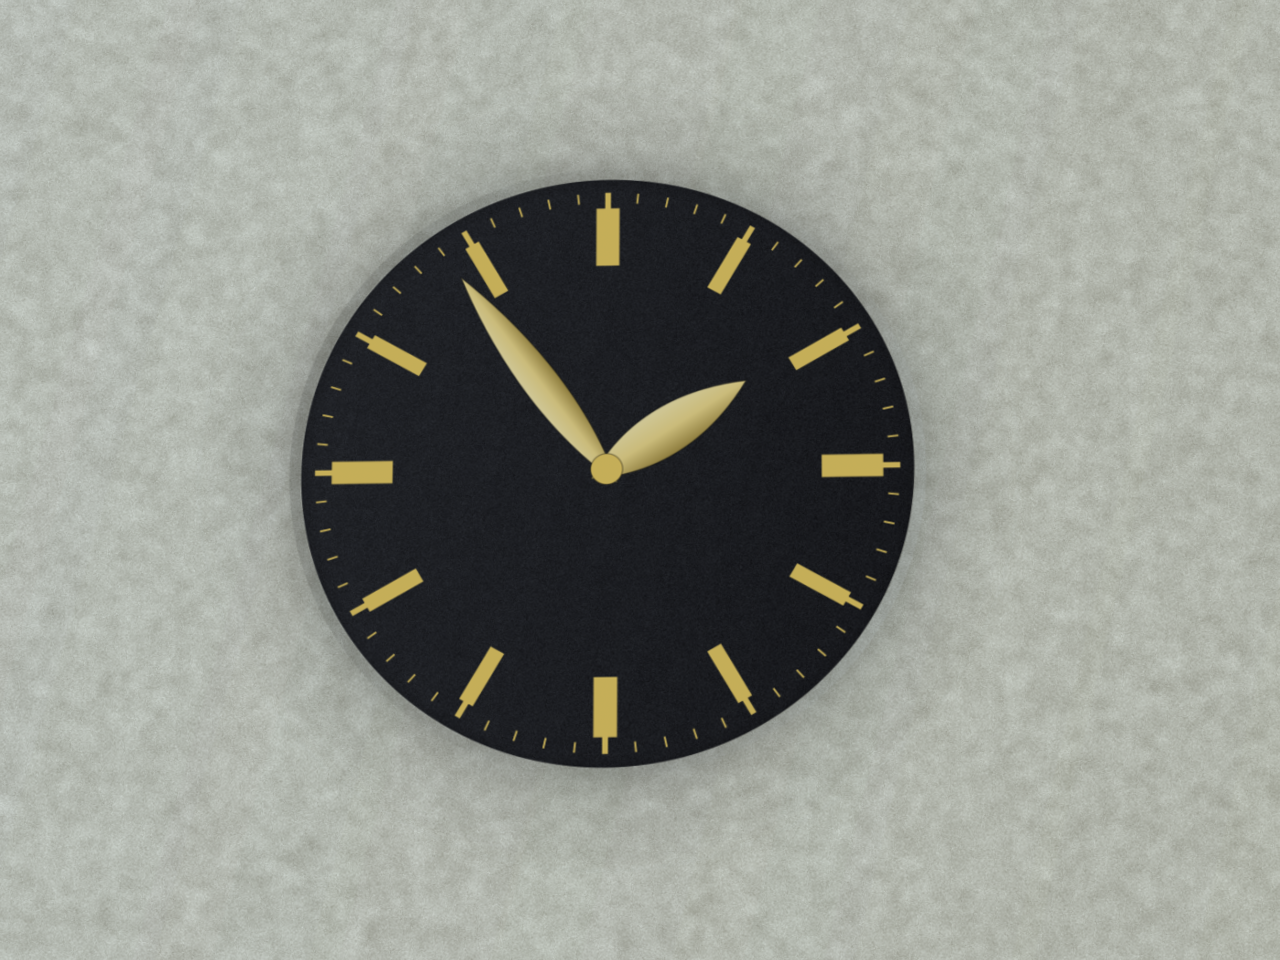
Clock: 1,54
